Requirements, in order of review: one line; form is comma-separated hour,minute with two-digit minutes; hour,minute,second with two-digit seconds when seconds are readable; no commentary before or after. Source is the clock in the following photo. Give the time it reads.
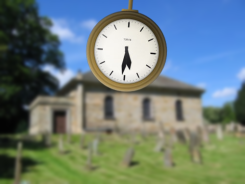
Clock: 5,31
